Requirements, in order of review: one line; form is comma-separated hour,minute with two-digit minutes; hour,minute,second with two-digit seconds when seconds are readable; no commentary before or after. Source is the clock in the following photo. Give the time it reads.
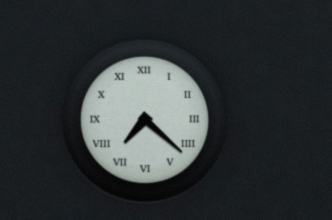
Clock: 7,22
